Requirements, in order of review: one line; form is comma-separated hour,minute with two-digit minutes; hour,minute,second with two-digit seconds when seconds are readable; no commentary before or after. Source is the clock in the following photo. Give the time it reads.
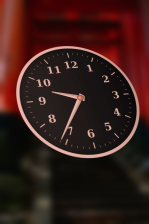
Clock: 9,36
